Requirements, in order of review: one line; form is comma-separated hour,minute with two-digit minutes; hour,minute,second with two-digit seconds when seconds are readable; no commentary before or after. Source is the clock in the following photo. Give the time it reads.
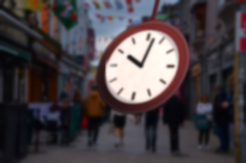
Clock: 10,02
